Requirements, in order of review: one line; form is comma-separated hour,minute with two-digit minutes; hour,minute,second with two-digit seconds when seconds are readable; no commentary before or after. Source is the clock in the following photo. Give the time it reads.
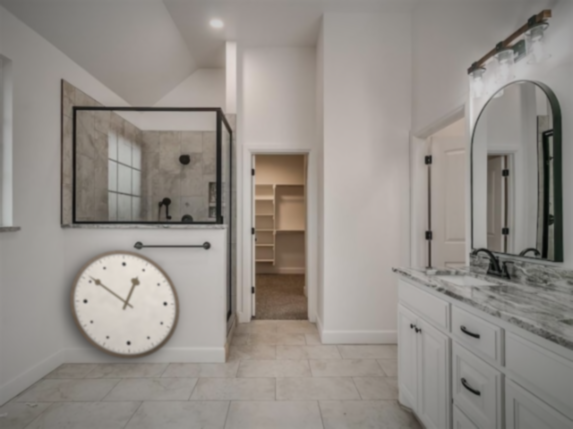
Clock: 12,51
